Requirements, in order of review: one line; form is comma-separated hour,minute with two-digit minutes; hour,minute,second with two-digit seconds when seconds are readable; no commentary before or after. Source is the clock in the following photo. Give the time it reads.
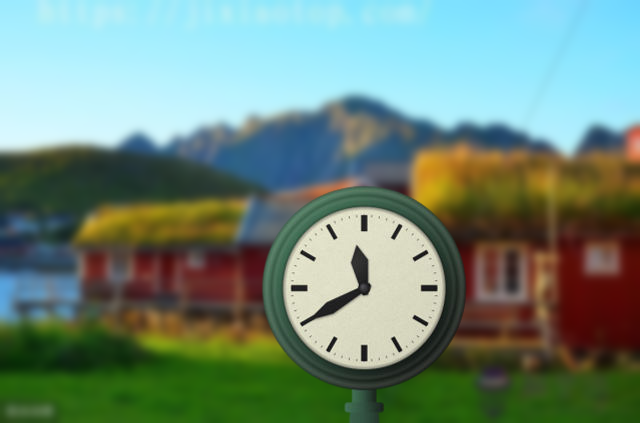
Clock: 11,40
